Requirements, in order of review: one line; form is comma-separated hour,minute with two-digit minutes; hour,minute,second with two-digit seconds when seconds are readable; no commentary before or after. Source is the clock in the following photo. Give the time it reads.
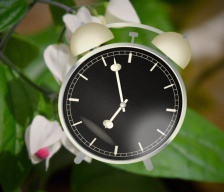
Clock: 6,57
